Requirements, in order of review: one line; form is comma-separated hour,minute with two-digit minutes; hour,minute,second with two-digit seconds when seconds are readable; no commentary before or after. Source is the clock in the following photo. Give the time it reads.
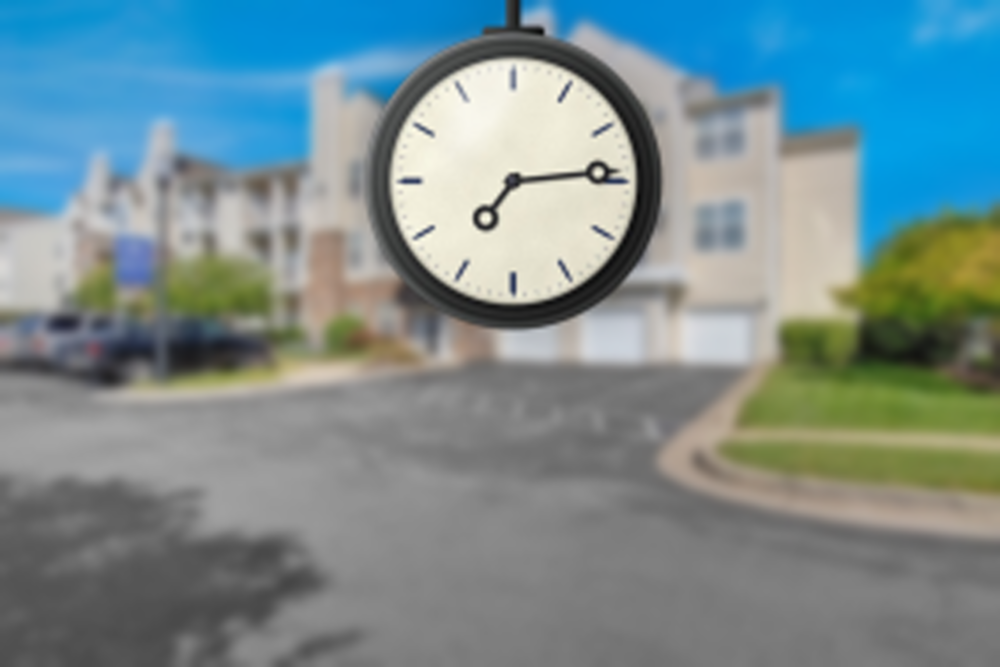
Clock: 7,14
